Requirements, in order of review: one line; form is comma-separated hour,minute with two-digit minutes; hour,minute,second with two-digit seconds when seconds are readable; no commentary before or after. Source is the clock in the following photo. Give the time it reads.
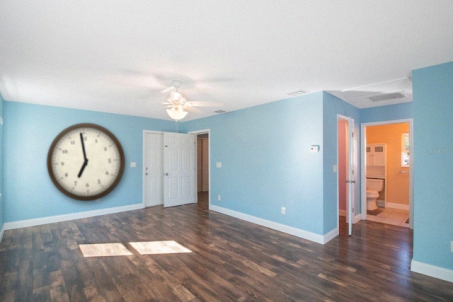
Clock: 6,59
